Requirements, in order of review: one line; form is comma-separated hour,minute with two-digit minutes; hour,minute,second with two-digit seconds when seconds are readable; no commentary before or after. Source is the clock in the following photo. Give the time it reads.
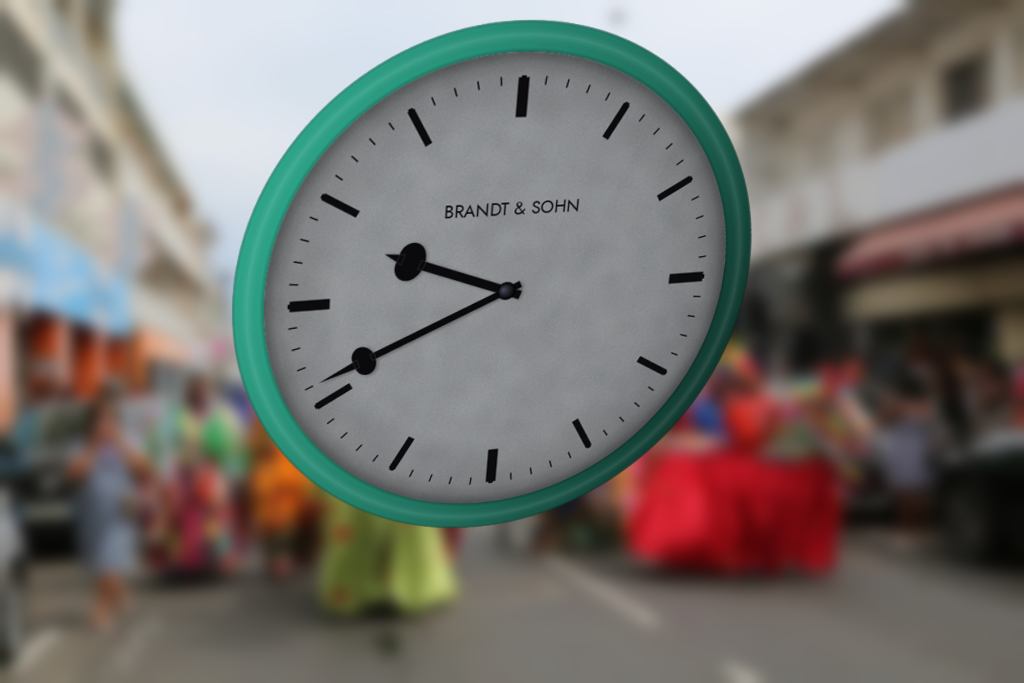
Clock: 9,41
